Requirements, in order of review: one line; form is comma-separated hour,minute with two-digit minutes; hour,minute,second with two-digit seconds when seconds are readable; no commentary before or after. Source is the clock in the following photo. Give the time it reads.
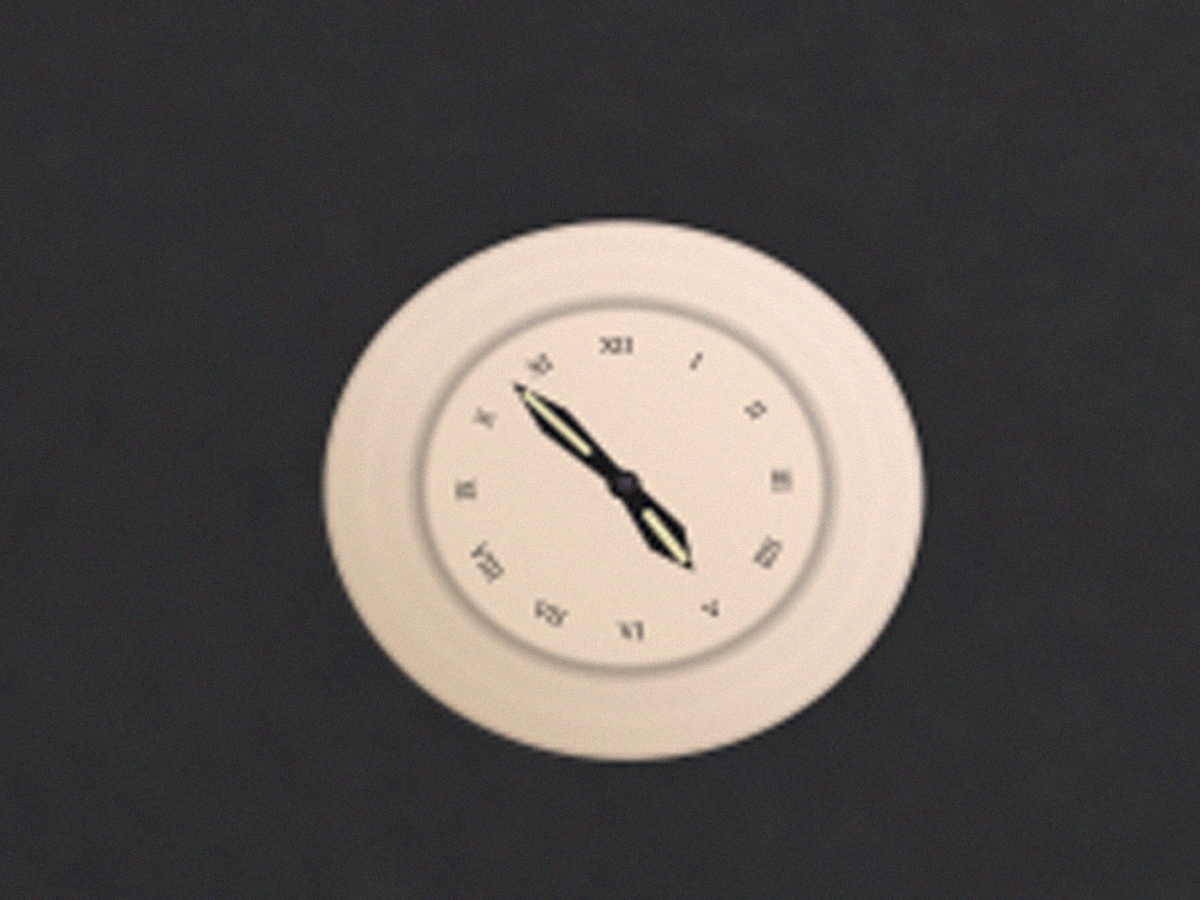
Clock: 4,53
